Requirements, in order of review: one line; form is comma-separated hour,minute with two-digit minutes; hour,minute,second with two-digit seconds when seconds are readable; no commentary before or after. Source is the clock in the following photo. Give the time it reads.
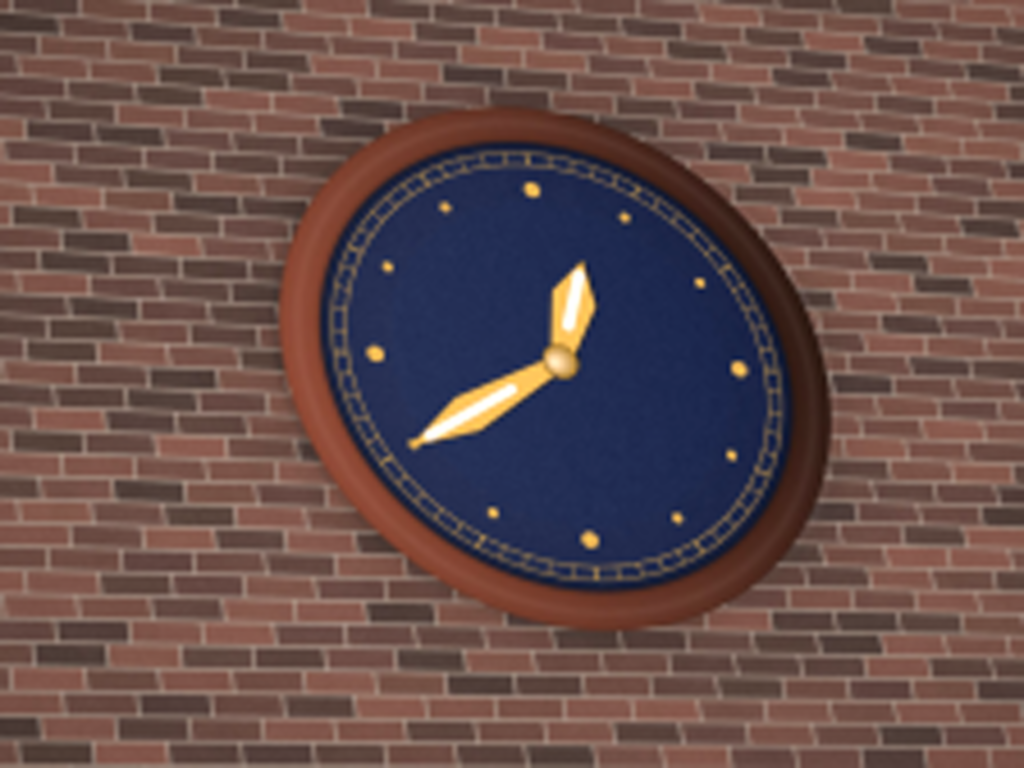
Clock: 12,40
